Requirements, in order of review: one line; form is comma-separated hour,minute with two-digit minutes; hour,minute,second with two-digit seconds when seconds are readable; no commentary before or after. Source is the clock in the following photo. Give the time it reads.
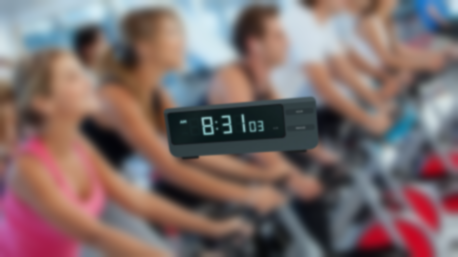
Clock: 8,31
